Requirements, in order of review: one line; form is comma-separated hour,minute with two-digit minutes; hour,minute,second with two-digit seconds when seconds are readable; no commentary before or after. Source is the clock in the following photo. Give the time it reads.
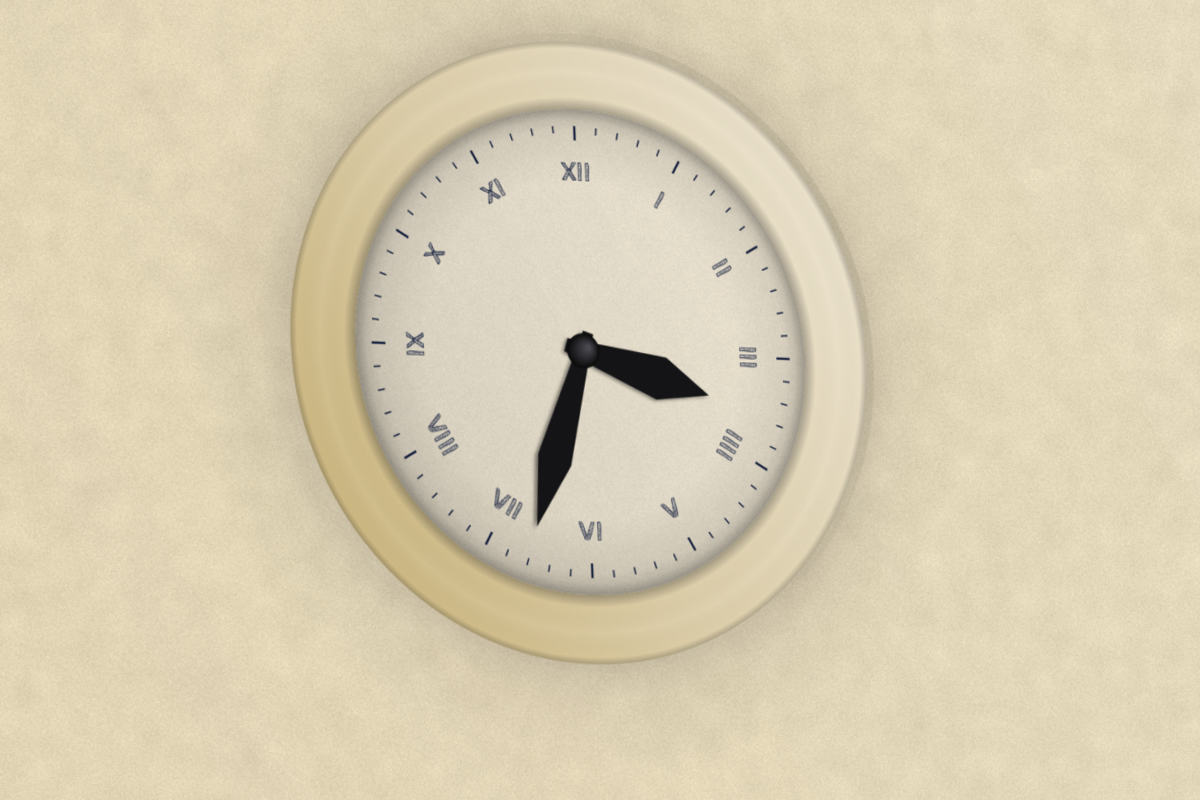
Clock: 3,33
